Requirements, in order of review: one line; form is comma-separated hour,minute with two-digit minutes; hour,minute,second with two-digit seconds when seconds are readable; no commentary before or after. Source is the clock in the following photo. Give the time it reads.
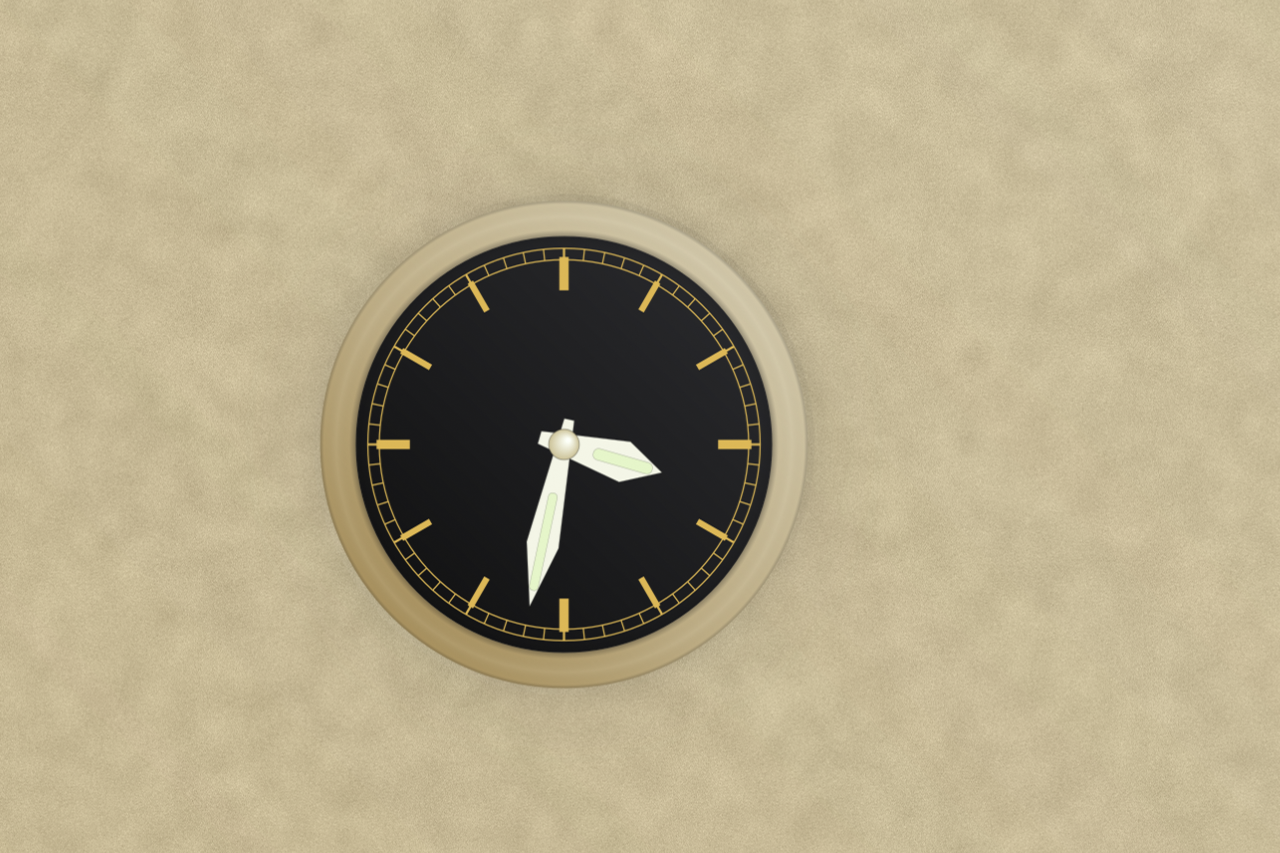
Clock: 3,32
